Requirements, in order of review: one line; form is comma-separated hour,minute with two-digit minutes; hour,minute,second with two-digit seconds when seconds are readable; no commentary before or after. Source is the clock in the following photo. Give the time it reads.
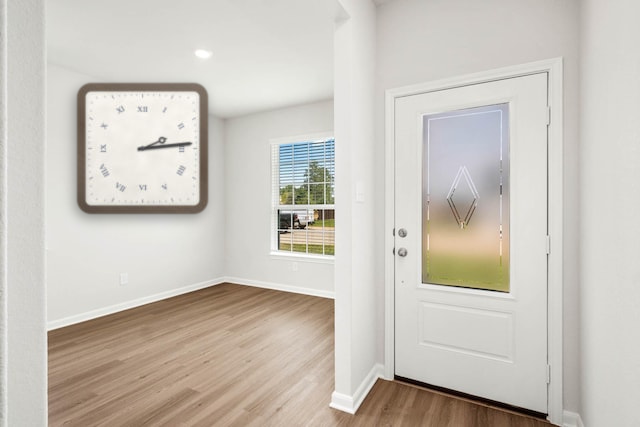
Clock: 2,14
